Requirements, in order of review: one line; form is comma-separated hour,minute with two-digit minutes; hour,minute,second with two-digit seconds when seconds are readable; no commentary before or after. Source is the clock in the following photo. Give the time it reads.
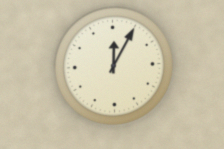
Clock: 12,05
